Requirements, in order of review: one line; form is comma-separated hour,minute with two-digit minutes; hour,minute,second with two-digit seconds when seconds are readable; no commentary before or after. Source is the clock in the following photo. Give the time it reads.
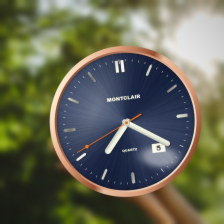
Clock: 7,20,41
